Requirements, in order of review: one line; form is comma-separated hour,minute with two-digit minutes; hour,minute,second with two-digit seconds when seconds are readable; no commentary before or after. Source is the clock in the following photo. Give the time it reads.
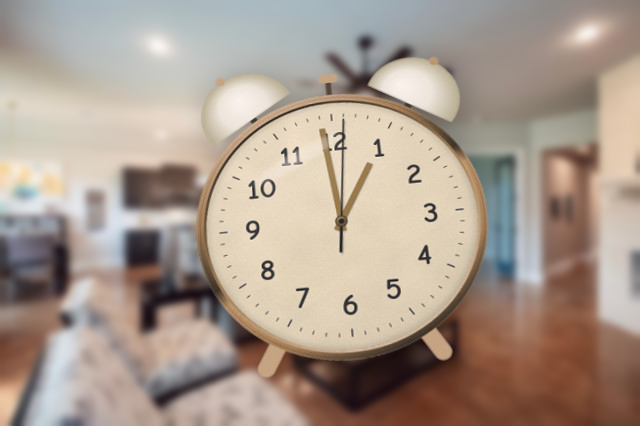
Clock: 12,59,01
